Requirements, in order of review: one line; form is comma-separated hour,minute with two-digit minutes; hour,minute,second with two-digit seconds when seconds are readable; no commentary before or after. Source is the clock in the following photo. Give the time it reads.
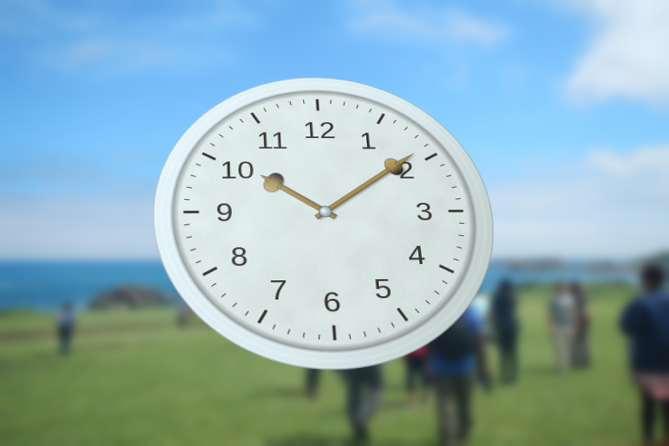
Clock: 10,09
